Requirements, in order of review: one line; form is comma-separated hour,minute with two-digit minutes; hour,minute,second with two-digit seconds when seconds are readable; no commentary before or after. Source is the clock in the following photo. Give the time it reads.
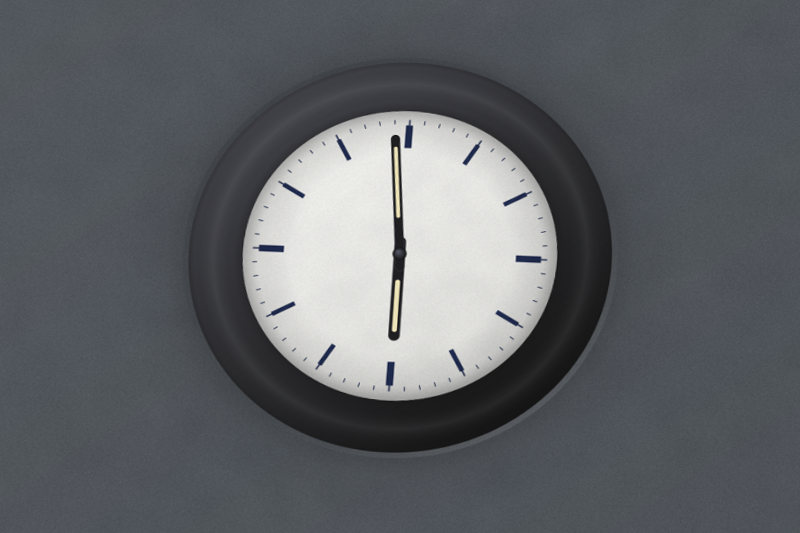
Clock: 5,59
